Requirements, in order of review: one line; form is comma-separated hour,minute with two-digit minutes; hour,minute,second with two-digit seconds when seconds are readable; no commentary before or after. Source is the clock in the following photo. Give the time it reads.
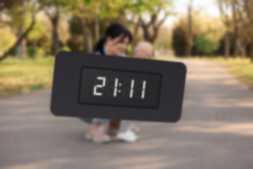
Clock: 21,11
